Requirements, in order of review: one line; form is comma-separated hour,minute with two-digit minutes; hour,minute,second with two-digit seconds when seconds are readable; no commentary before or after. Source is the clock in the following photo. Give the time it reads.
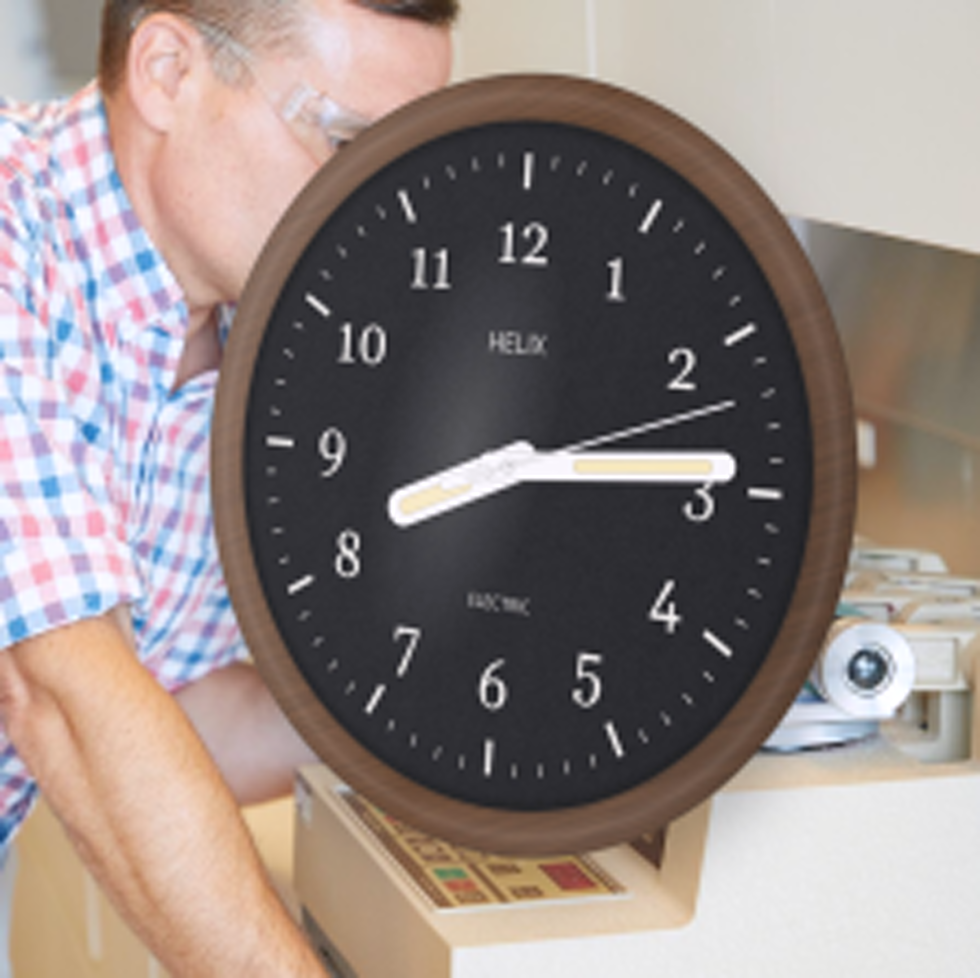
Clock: 8,14,12
